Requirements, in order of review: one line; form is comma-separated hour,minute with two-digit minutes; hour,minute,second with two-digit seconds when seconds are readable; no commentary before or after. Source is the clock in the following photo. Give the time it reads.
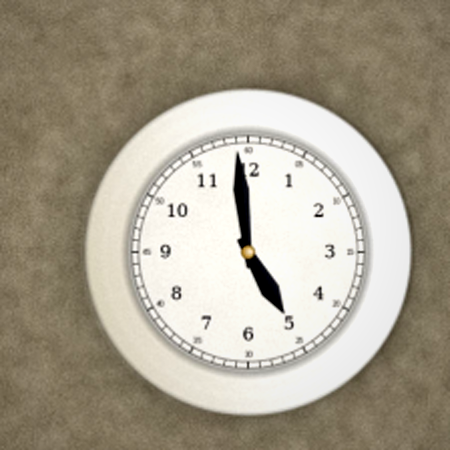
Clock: 4,59
